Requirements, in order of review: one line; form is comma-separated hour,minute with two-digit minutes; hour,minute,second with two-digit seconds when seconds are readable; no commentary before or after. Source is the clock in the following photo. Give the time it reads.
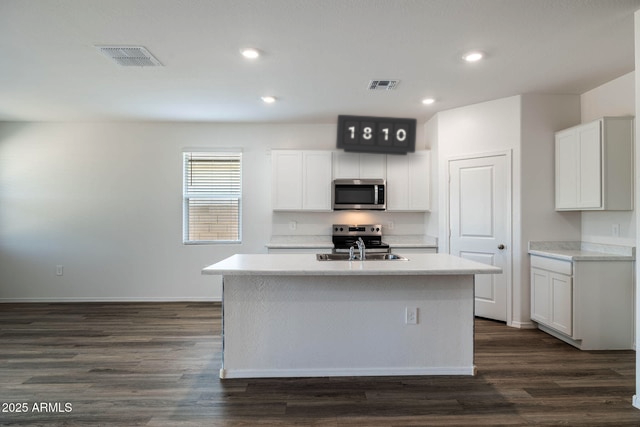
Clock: 18,10
